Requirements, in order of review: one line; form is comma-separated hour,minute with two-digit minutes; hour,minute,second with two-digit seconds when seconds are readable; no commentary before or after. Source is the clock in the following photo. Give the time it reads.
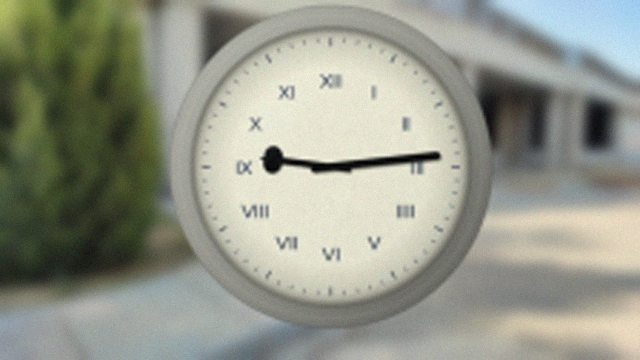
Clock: 9,14
